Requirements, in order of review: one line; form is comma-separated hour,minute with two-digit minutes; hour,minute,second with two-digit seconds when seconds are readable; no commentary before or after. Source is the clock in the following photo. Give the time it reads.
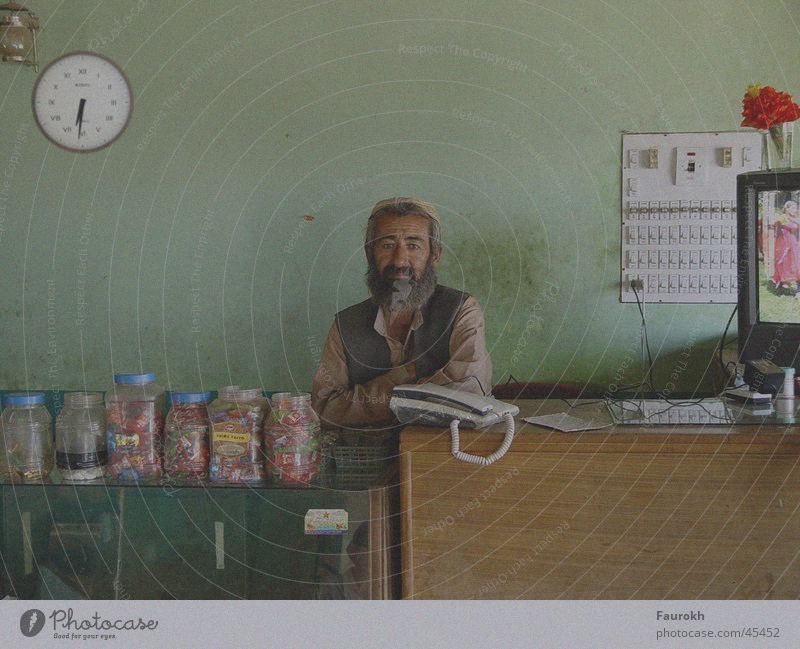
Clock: 6,31
